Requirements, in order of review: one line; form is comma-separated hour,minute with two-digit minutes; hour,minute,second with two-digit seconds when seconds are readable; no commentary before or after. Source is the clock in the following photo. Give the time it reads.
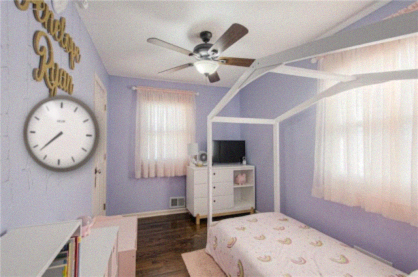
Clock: 7,38
